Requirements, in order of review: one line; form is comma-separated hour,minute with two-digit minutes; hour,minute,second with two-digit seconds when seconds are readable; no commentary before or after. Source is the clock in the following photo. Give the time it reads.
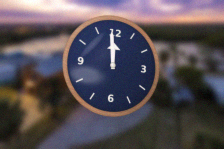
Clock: 11,59
